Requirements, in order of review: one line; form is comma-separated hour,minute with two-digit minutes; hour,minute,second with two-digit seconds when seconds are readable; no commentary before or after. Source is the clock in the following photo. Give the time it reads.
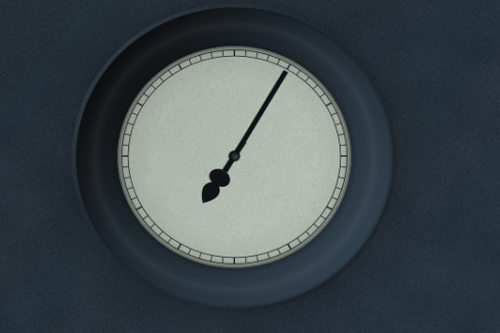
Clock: 7,05
